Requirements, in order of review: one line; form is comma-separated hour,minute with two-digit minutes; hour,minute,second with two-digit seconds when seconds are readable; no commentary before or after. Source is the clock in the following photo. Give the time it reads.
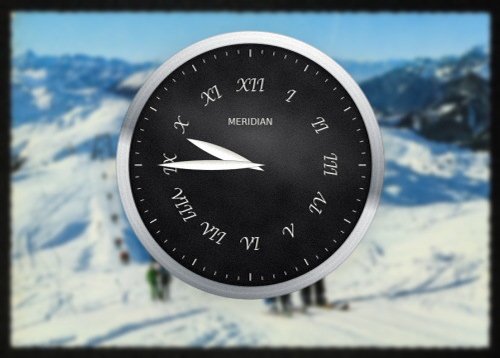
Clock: 9,45
